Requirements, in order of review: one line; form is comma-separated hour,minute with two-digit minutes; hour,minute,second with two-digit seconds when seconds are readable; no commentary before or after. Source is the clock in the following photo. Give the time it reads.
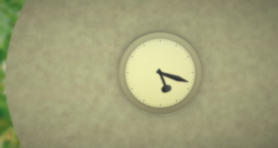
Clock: 5,18
